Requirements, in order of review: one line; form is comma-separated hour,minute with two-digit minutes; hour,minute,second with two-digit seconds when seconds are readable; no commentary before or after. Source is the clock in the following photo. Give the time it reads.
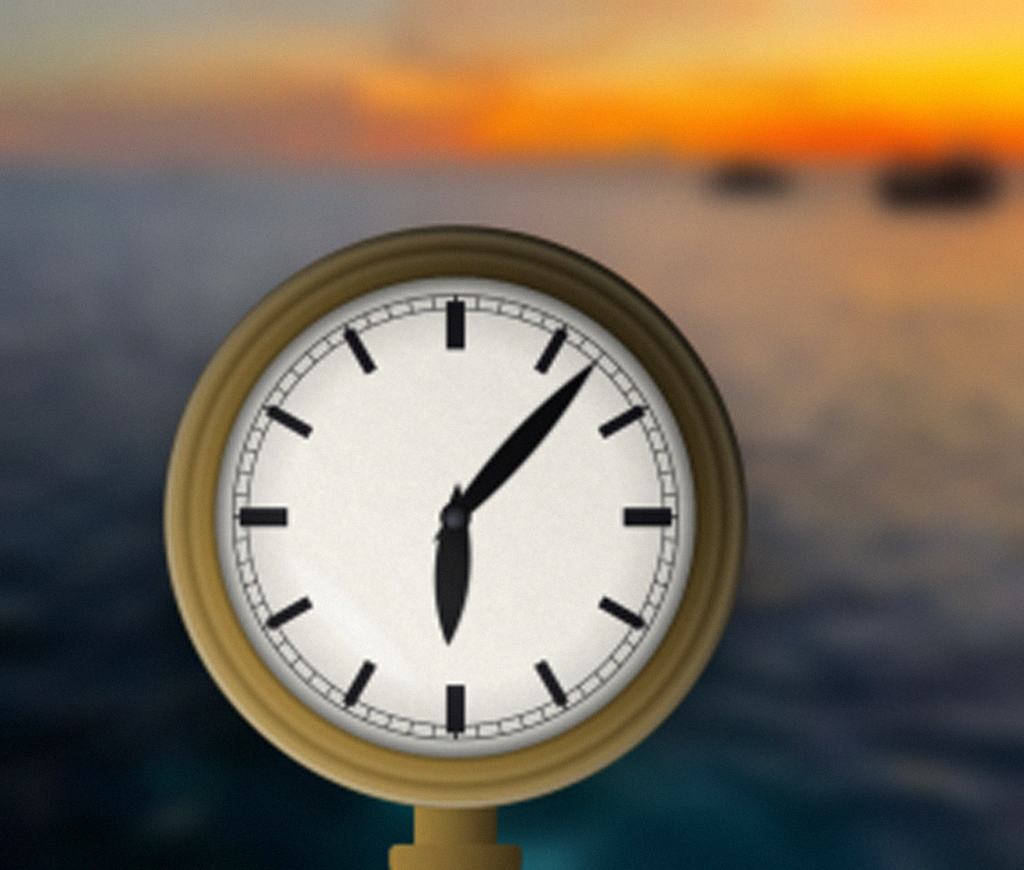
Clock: 6,07
